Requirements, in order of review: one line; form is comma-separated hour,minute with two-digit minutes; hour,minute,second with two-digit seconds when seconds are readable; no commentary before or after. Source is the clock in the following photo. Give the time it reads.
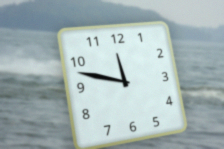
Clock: 11,48
